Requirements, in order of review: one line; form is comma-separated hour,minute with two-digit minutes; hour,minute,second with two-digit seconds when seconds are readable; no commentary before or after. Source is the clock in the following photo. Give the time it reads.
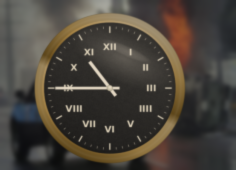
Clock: 10,45
